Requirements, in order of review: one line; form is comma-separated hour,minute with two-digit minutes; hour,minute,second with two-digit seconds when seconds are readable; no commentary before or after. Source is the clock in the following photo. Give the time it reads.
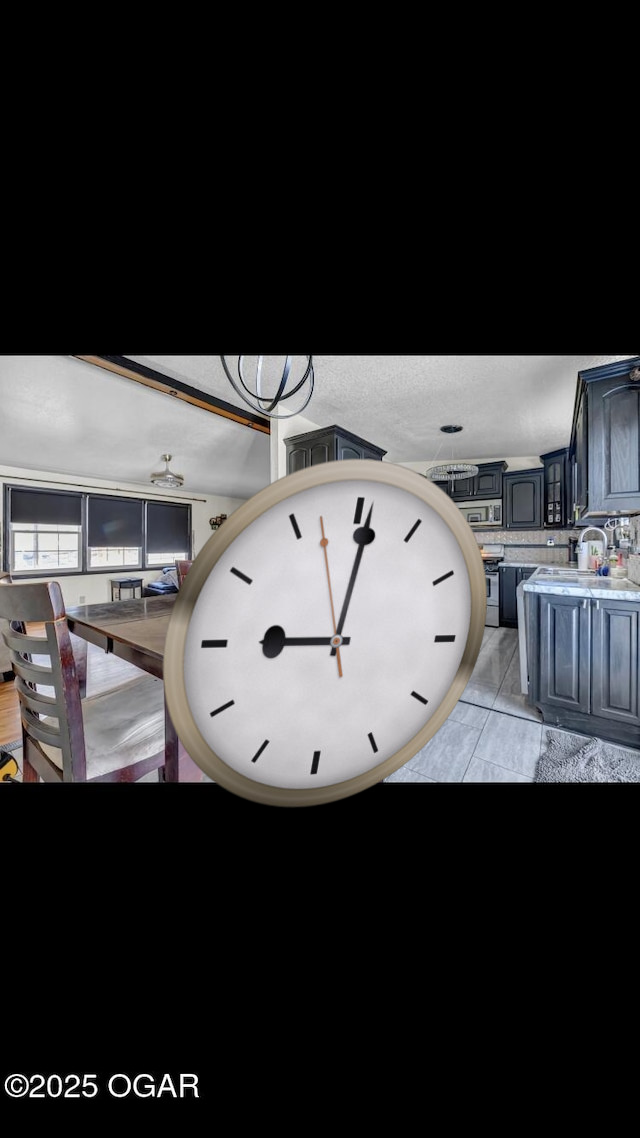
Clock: 9,00,57
